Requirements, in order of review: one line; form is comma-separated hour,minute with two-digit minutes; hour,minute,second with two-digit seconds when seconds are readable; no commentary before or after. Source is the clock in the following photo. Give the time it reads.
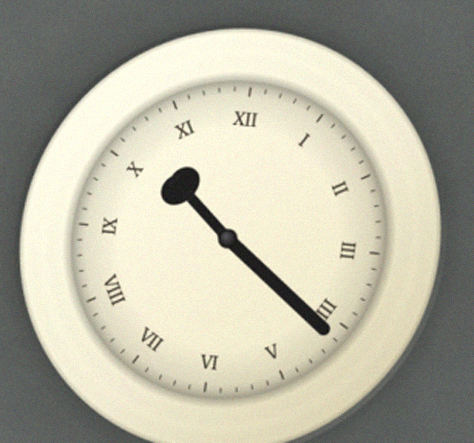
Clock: 10,21
